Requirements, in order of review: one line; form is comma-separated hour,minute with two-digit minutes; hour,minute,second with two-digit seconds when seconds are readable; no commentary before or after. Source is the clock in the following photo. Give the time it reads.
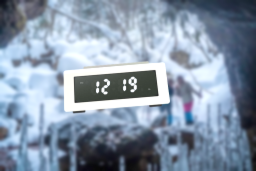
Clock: 12,19
